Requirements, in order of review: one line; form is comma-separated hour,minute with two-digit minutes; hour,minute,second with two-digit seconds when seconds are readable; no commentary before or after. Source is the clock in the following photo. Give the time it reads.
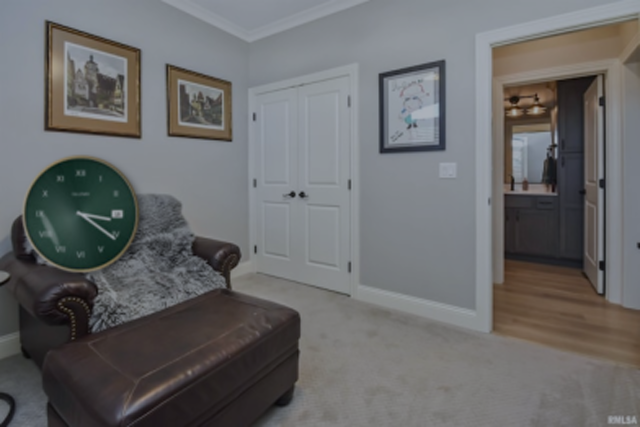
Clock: 3,21
